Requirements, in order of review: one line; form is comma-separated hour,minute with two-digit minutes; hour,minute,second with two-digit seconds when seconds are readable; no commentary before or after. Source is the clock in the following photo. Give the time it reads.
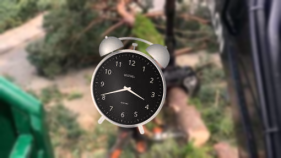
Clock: 3,41
